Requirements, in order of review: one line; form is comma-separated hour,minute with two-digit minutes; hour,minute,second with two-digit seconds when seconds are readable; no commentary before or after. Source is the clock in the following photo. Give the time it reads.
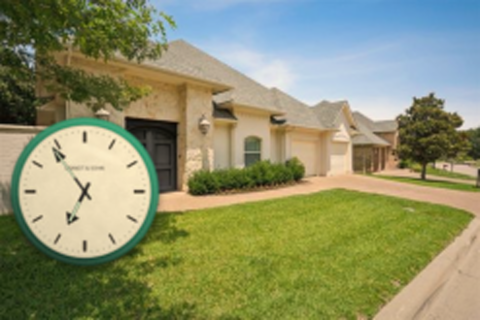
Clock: 6,54
